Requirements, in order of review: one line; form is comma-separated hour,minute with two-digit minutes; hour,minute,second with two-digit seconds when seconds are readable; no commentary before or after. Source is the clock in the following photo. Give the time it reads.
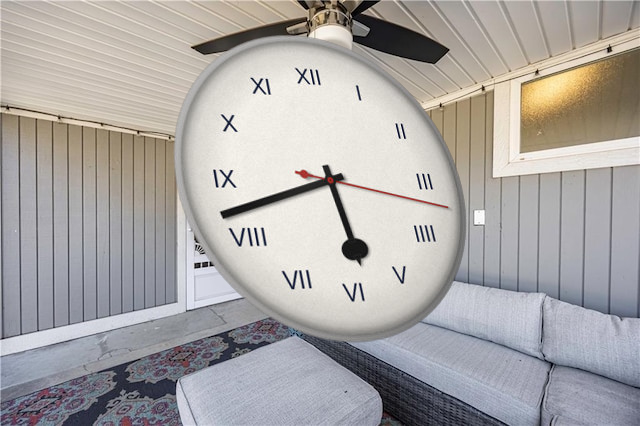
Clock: 5,42,17
